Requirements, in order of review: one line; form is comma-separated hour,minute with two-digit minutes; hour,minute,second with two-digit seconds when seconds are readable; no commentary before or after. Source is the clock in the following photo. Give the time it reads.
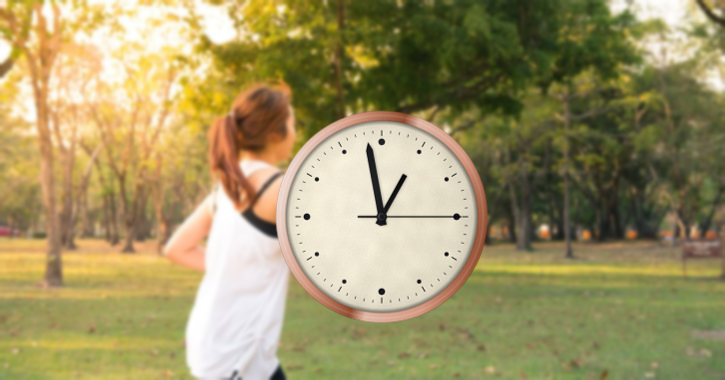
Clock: 12,58,15
